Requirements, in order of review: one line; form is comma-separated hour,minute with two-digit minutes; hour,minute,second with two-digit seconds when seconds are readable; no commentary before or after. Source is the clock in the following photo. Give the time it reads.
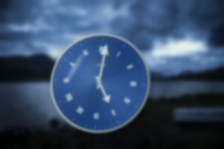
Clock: 5,01
